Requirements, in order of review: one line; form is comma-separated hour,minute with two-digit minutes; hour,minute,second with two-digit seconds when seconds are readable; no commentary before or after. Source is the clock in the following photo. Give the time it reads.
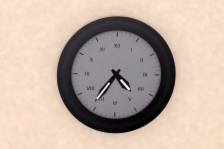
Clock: 4,36
